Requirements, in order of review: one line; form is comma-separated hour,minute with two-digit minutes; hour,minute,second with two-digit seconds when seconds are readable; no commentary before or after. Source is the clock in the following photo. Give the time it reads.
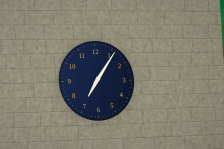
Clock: 7,06
